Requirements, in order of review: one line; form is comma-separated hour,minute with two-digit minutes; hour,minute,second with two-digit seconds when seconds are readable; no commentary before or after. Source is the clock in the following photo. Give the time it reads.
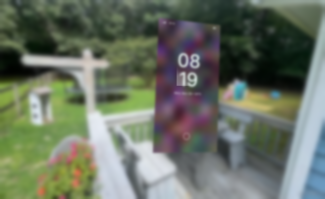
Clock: 8,19
